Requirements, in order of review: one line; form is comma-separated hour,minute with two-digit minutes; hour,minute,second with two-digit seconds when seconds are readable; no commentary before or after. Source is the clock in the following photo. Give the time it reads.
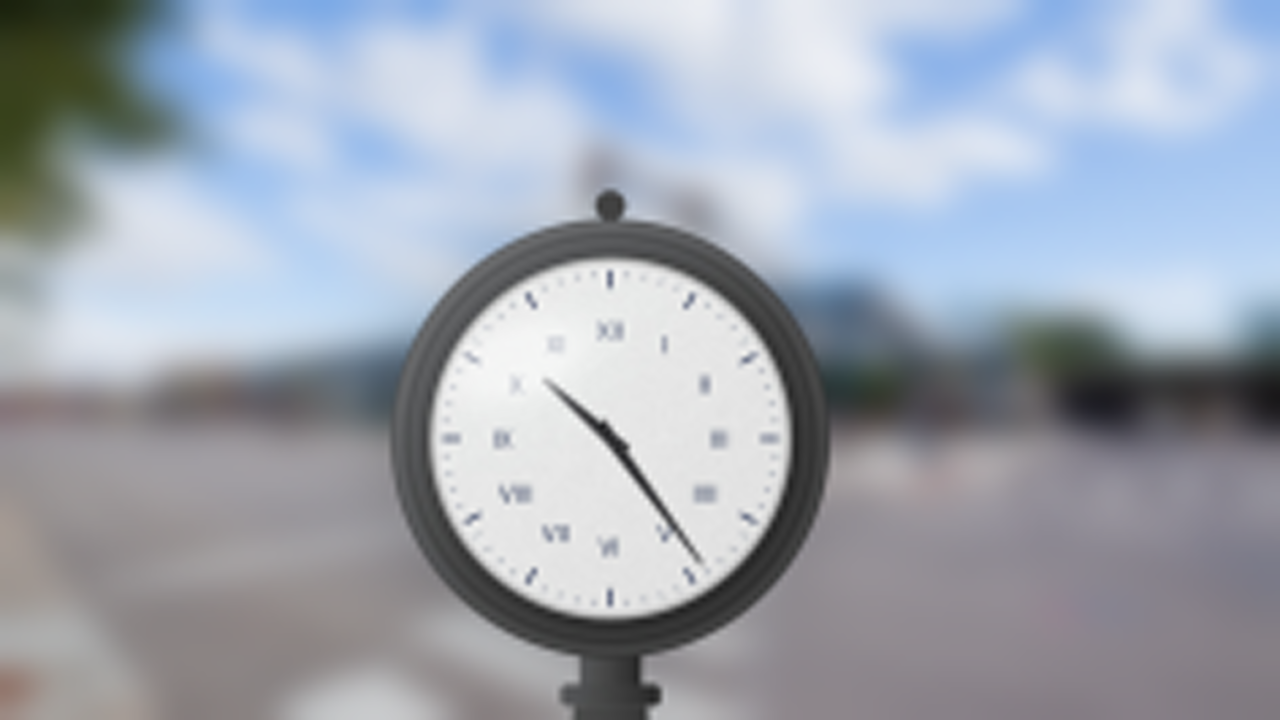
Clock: 10,24
